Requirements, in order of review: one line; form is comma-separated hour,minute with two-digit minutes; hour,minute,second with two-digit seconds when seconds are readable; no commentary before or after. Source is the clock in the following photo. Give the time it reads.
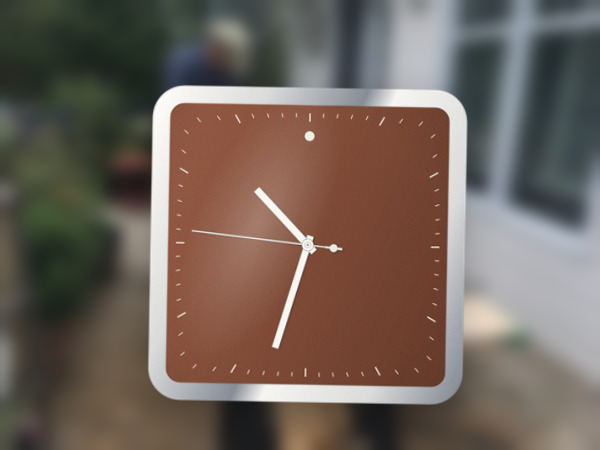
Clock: 10,32,46
